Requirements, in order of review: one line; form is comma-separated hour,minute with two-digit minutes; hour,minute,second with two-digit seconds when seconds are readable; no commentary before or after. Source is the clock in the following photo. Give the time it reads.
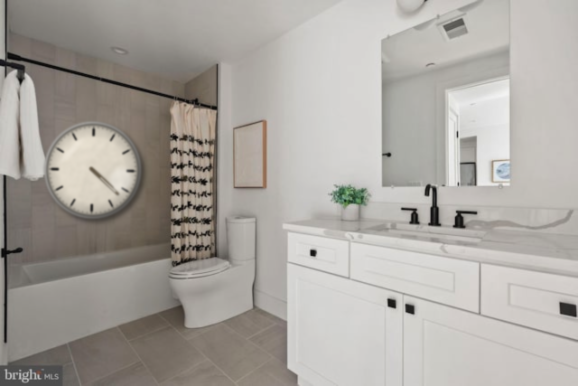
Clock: 4,22
